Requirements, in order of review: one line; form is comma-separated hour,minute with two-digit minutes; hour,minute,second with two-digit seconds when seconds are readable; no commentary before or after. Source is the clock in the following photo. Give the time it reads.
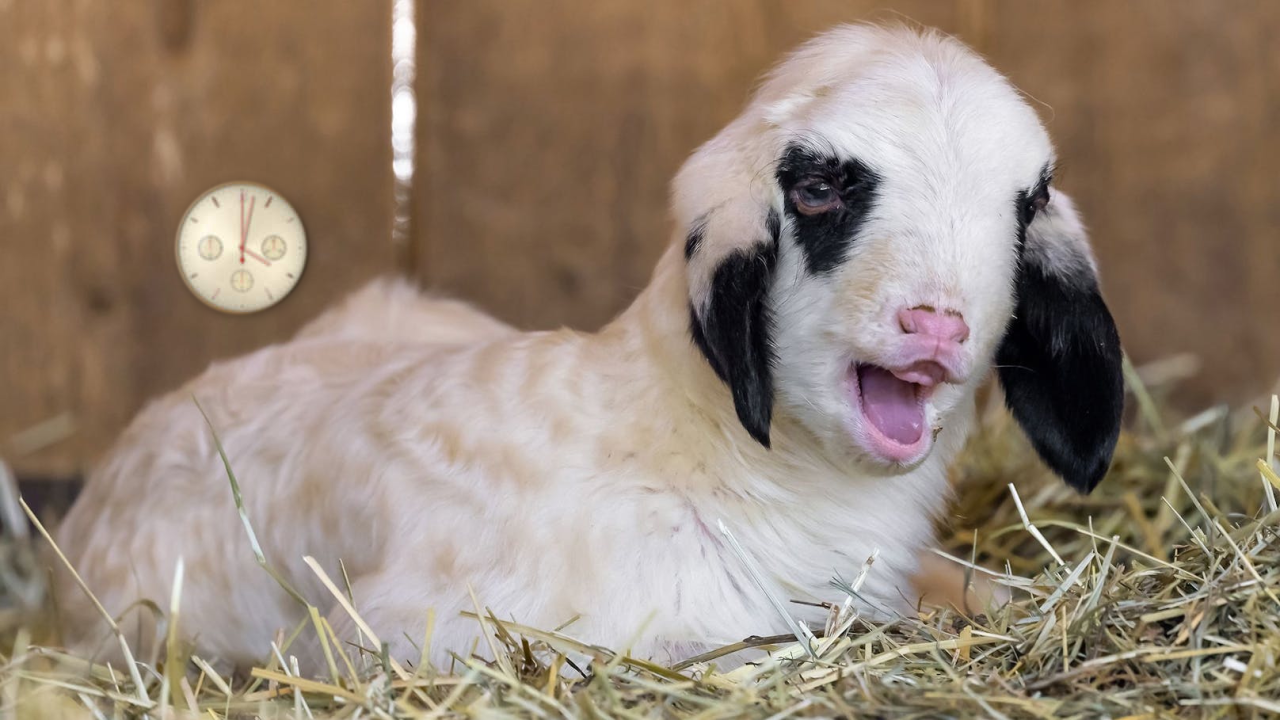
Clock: 4,02
